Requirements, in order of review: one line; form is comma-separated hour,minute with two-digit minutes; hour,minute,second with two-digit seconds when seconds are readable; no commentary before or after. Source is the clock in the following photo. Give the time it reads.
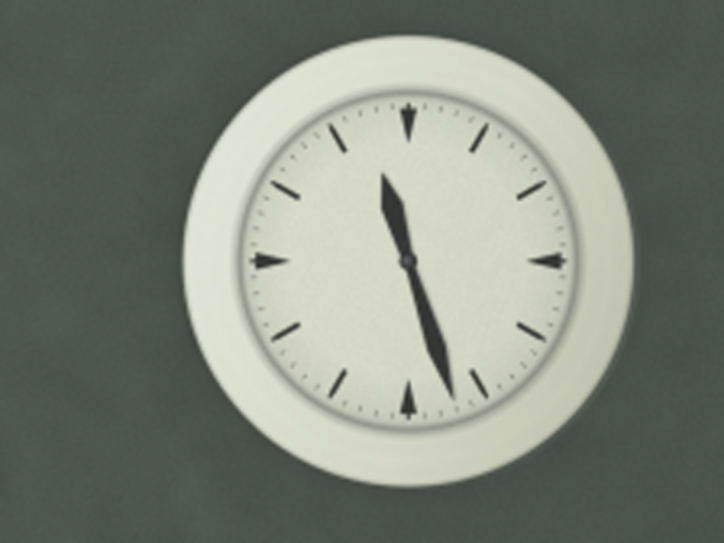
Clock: 11,27
